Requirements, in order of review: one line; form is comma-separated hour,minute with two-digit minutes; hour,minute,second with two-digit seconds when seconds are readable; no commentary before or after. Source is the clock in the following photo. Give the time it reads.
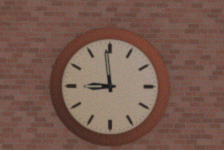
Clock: 8,59
